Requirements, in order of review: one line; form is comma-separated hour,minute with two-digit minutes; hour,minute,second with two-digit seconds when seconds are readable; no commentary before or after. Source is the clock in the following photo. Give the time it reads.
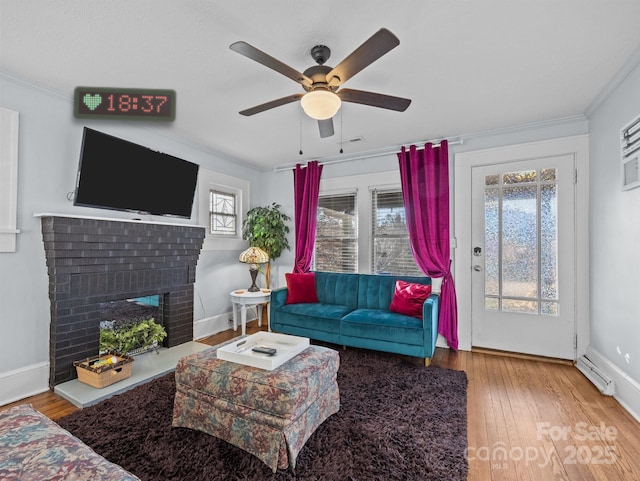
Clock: 18,37
